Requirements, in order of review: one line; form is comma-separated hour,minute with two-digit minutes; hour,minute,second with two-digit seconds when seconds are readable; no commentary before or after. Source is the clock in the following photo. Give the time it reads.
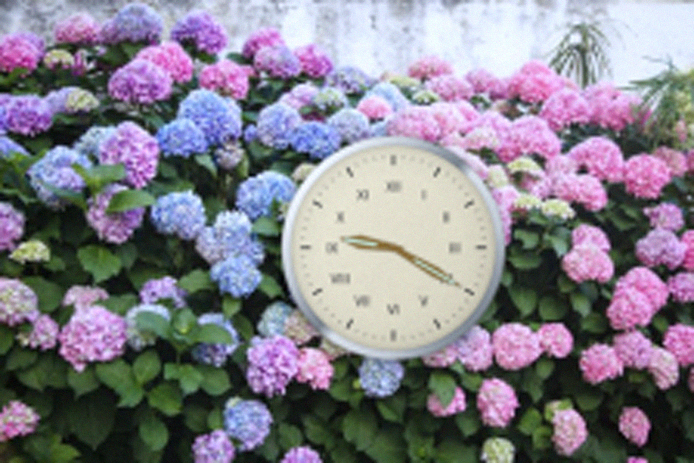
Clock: 9,20
